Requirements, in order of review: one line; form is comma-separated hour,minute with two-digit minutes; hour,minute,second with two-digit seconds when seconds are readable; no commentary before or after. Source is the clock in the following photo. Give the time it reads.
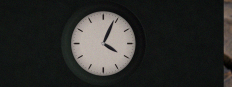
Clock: 4,04
